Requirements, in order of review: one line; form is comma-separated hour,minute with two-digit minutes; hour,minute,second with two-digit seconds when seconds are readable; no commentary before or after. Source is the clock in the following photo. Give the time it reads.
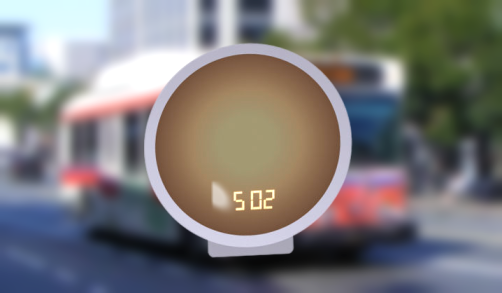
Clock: 5,02
